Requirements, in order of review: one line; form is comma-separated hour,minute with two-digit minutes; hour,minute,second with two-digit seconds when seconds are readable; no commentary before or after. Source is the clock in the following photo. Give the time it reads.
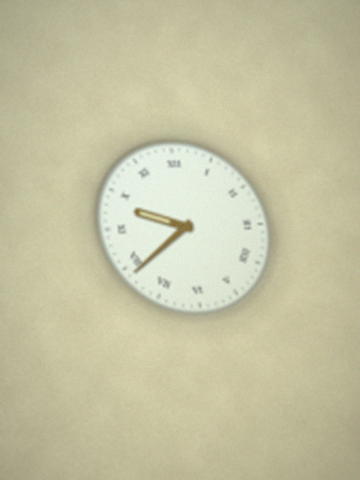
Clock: 9,39
